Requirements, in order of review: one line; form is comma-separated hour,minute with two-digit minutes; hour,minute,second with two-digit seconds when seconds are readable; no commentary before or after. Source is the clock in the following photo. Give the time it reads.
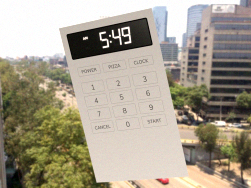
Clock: 5,49
